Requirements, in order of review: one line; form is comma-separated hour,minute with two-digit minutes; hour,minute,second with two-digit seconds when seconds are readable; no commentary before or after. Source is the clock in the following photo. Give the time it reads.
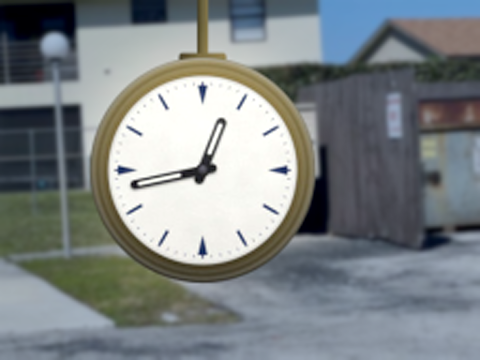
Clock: 12,43
